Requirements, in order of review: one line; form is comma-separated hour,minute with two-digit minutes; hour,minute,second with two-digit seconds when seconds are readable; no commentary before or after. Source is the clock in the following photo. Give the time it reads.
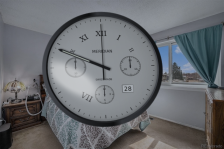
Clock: 9,49
